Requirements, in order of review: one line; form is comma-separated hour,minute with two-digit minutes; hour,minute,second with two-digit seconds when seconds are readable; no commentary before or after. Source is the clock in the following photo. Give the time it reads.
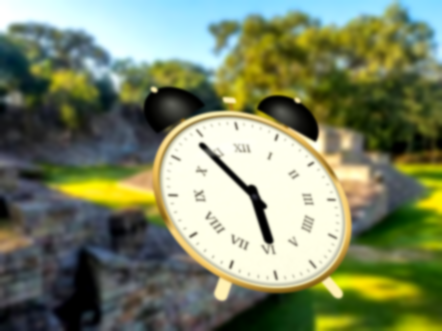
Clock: 5,54
